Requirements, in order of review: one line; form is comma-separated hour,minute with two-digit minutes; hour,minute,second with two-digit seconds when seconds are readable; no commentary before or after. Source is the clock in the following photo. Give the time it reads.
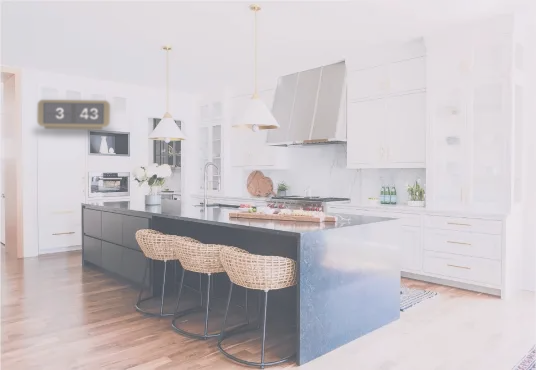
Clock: 3,43
